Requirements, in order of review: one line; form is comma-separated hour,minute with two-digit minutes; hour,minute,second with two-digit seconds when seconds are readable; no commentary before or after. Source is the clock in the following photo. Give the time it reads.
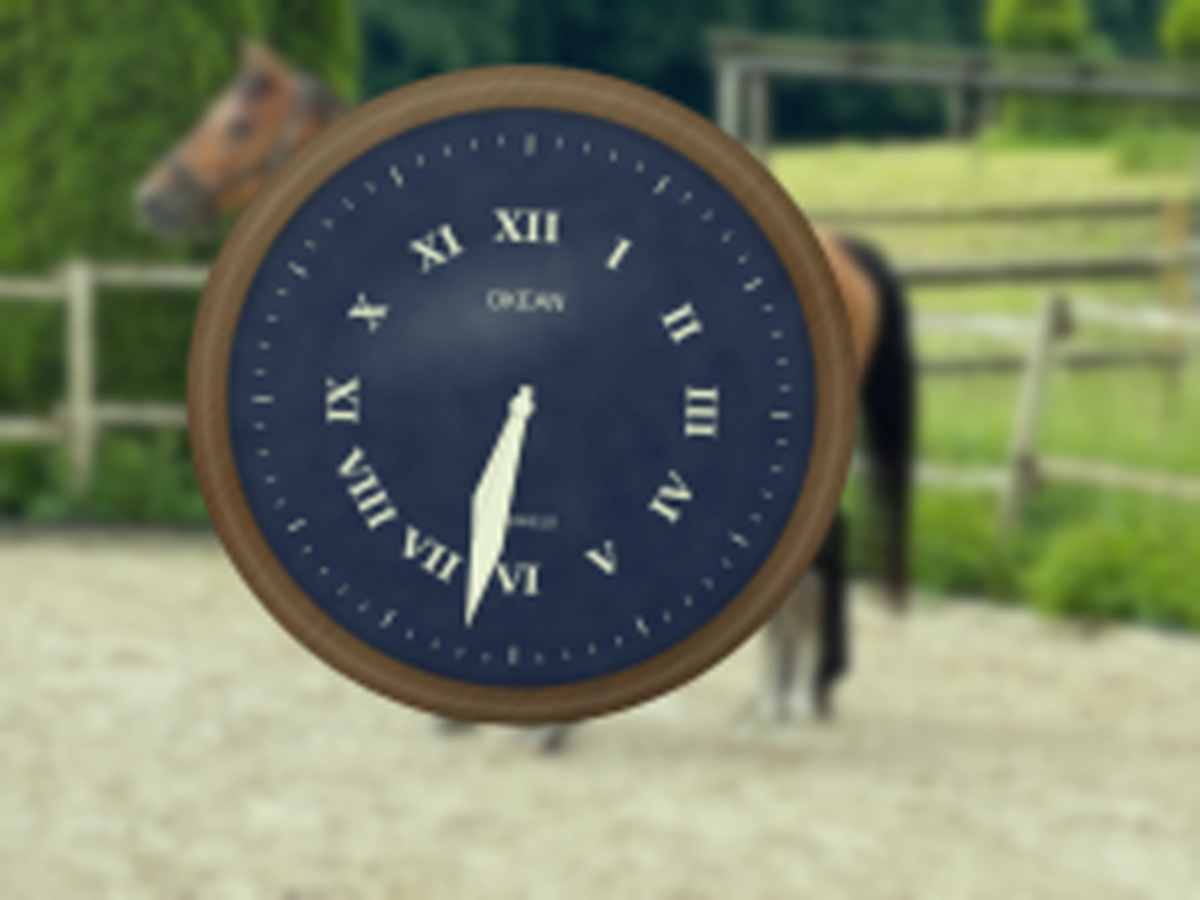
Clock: 6,32
